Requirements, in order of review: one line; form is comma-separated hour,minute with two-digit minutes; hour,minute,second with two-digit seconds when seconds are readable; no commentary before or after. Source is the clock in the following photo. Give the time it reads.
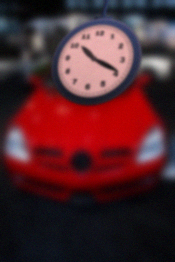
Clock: 10,19
